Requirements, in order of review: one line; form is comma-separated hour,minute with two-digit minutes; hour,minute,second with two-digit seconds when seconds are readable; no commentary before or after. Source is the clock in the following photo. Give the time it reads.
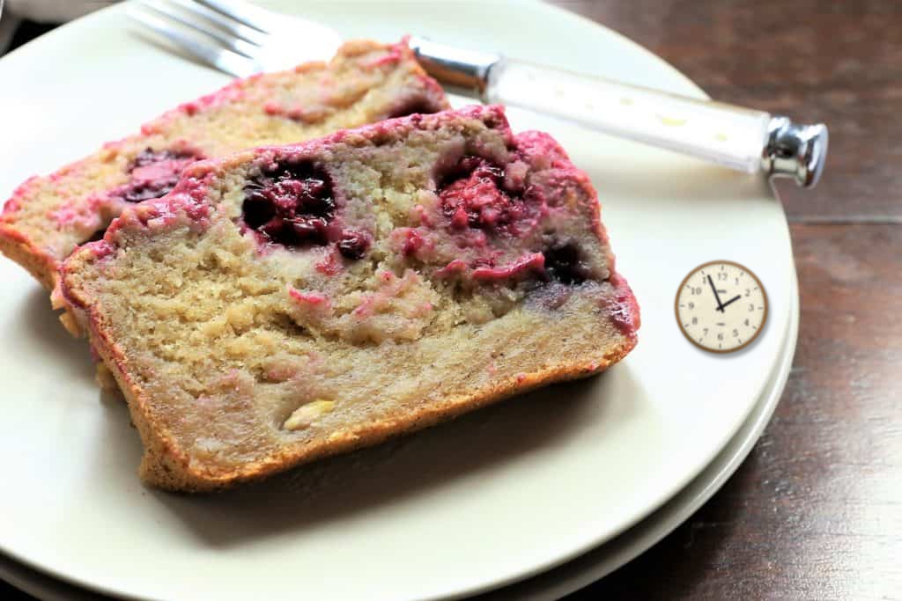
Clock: 1,56
